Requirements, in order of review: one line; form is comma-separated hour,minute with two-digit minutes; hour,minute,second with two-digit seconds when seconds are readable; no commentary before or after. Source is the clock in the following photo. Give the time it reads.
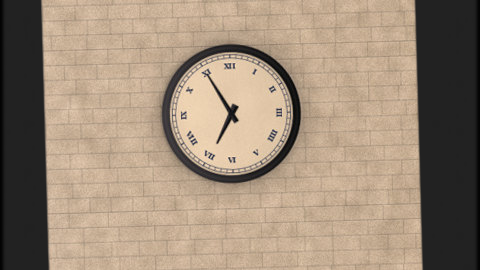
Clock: 6,55
